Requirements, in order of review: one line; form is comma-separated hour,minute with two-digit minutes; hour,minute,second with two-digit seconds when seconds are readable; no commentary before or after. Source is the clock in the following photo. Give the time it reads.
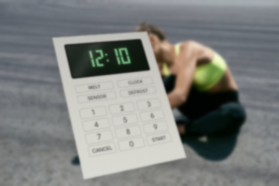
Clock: 12,10
